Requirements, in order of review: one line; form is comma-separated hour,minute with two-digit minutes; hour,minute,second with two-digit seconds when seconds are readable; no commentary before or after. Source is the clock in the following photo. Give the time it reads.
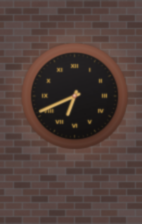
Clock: 6,41
